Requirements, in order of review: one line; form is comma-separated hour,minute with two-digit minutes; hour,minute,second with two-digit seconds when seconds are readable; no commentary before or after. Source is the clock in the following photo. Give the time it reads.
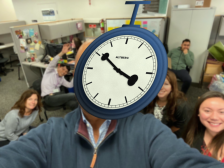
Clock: 3,51
